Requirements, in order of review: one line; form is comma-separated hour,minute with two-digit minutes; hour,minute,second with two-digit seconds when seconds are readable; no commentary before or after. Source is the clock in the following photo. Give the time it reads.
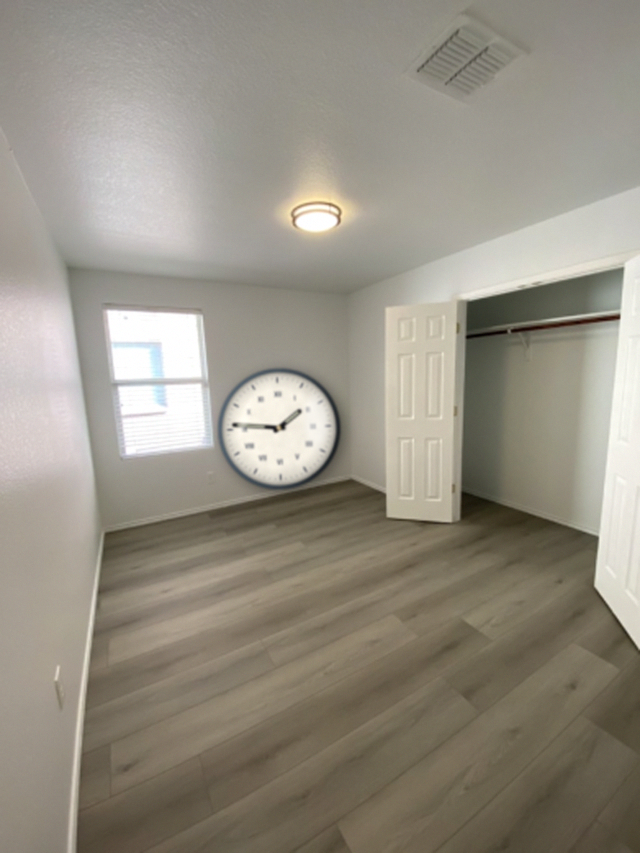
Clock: 1,46
